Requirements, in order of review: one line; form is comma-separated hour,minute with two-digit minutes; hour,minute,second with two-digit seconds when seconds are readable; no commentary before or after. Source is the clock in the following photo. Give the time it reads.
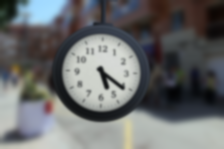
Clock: 5,21
